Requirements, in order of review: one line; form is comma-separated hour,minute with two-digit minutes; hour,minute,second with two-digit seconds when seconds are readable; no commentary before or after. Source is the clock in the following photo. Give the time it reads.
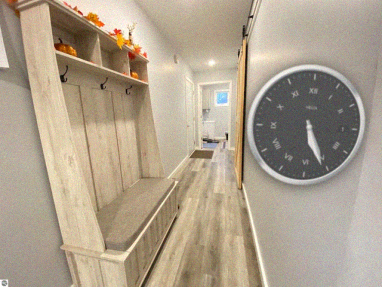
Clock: 5,26
